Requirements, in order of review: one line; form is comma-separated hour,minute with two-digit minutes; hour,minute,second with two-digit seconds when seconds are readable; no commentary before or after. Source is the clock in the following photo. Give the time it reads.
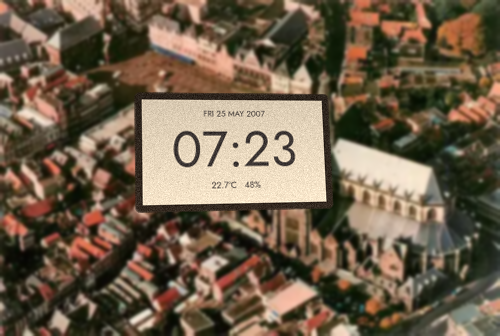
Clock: 7,23
